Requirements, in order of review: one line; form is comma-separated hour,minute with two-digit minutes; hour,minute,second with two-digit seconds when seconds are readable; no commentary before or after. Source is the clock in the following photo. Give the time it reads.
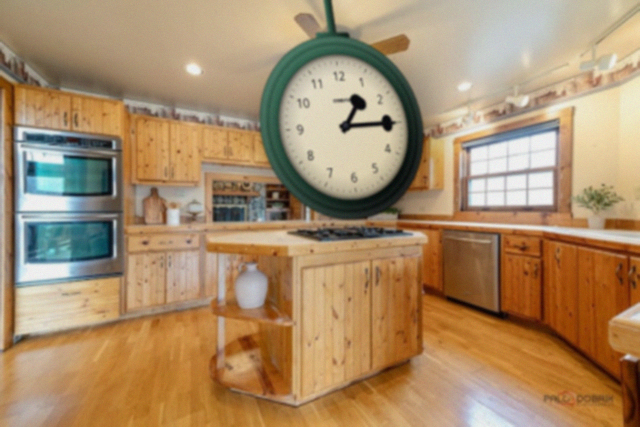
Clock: 1,15
